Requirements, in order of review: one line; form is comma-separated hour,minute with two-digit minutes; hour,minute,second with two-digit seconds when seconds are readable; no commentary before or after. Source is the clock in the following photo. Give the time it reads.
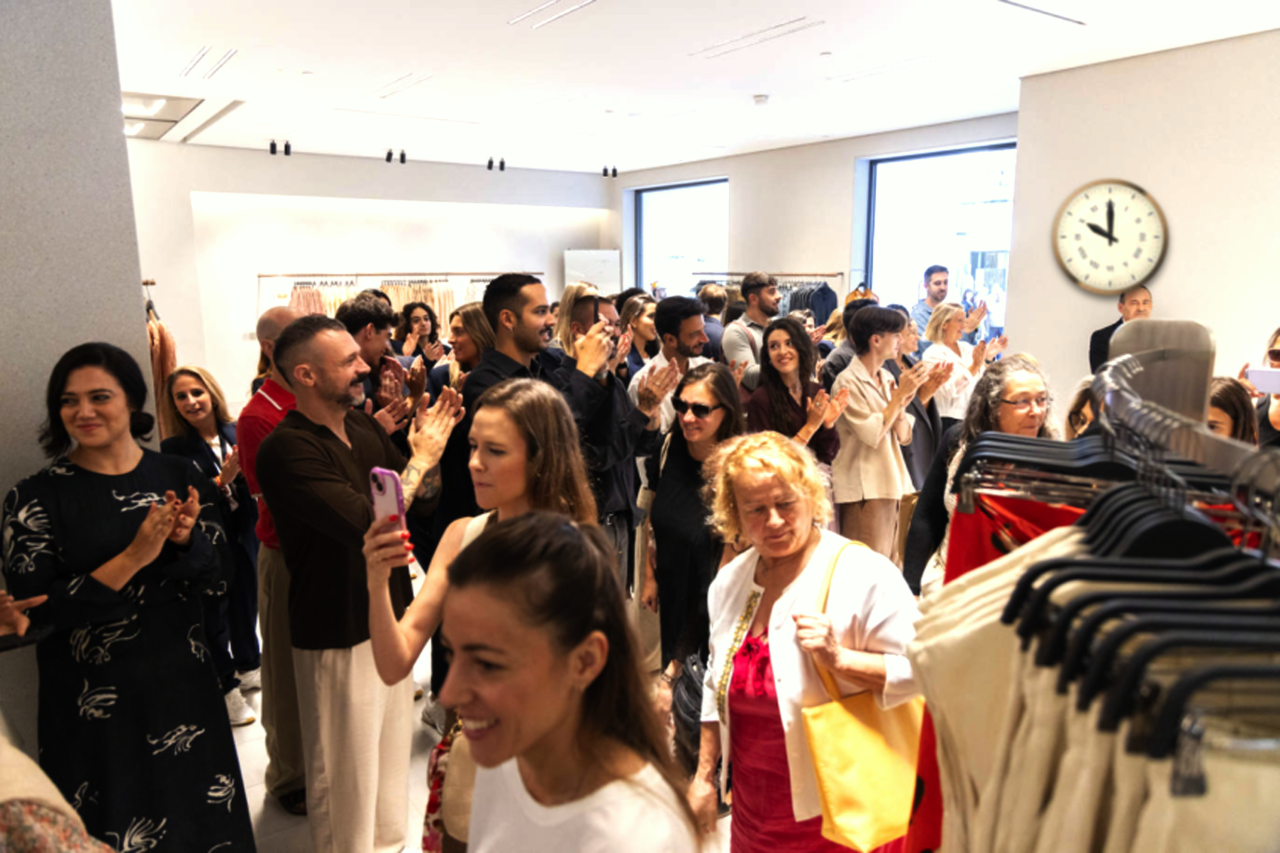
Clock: 10,00
